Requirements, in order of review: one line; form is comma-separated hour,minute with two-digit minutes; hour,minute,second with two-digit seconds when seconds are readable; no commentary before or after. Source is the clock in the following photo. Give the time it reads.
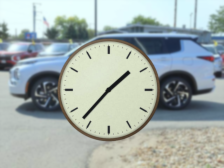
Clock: 1,37
